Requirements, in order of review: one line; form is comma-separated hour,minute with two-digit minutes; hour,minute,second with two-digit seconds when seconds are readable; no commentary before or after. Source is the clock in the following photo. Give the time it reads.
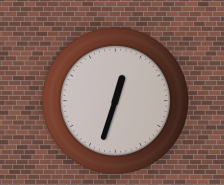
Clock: 12,33
